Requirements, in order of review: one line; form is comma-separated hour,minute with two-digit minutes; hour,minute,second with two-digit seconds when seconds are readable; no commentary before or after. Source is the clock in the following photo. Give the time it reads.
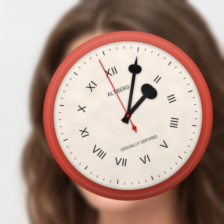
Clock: 2,04,59
